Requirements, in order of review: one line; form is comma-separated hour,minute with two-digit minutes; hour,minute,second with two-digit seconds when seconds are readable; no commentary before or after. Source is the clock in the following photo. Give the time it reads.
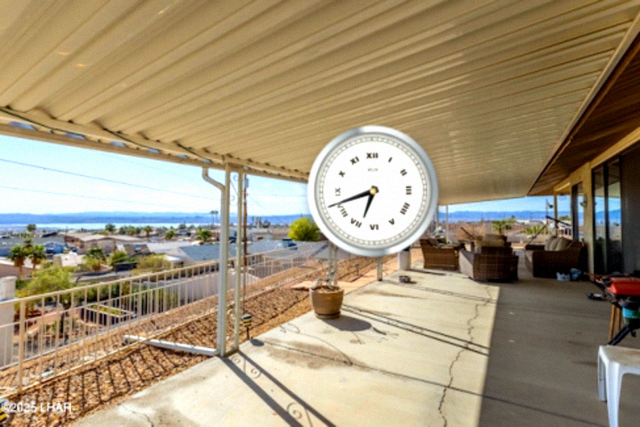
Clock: 6,42
